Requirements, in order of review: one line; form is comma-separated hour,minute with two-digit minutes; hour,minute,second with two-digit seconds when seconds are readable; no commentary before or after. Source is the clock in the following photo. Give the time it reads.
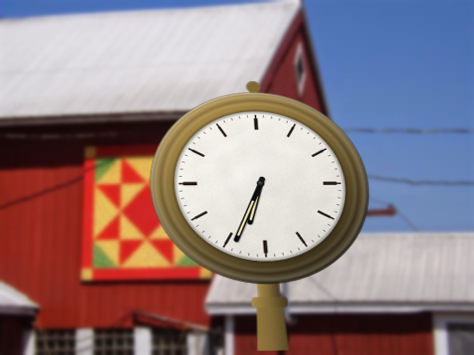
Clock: 6,34
